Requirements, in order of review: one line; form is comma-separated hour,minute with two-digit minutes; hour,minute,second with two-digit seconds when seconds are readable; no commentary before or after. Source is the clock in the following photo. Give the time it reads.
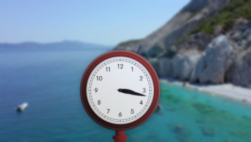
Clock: 3,17
